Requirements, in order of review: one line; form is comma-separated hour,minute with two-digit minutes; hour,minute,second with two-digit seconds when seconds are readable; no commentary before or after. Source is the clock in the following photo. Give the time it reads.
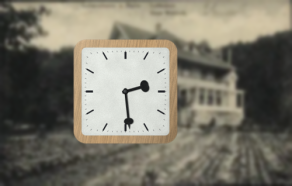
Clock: 2,29
